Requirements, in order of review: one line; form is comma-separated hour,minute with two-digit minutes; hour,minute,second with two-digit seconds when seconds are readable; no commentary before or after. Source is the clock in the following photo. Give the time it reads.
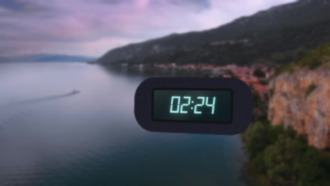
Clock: 2,24
